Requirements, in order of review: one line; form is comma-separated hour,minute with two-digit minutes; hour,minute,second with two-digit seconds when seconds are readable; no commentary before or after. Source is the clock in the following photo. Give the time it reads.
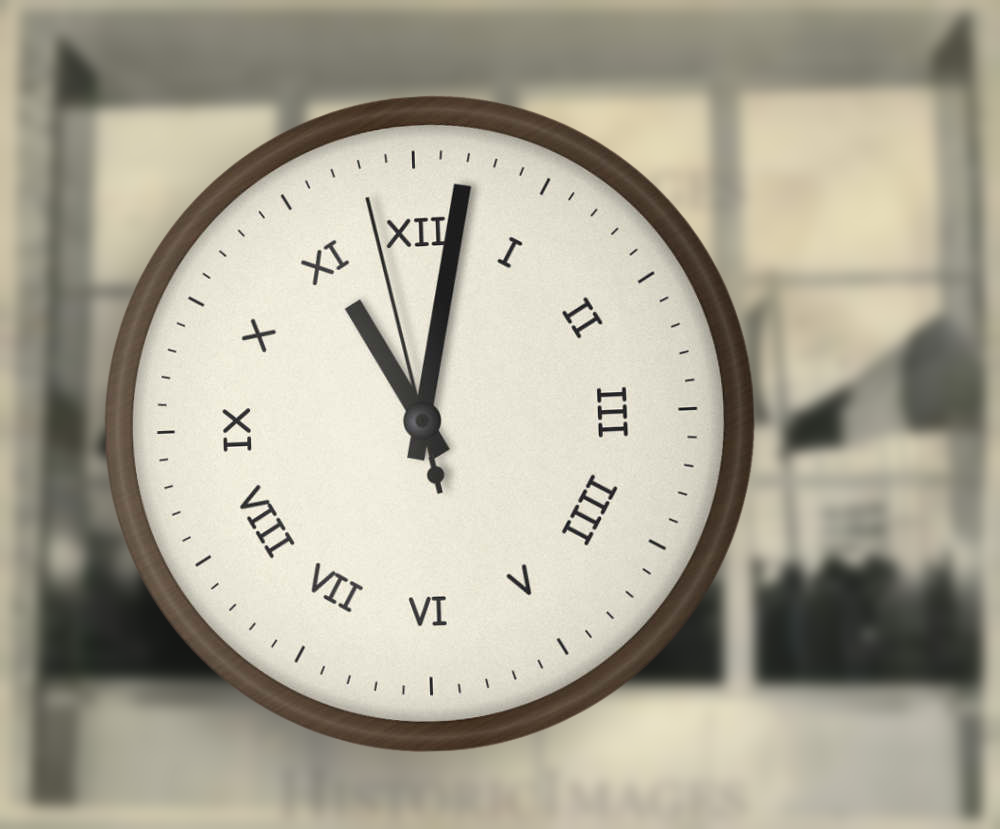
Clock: 11,01,58
